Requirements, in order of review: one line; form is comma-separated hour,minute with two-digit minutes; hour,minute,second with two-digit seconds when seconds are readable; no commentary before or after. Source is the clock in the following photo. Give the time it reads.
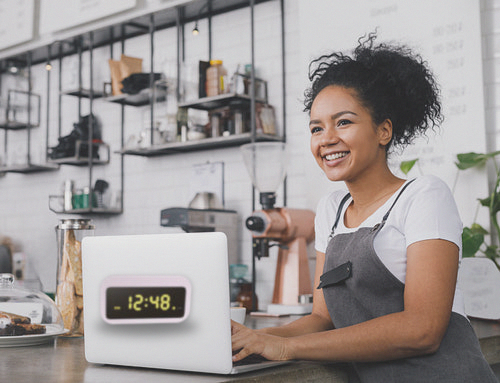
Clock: 12,48
